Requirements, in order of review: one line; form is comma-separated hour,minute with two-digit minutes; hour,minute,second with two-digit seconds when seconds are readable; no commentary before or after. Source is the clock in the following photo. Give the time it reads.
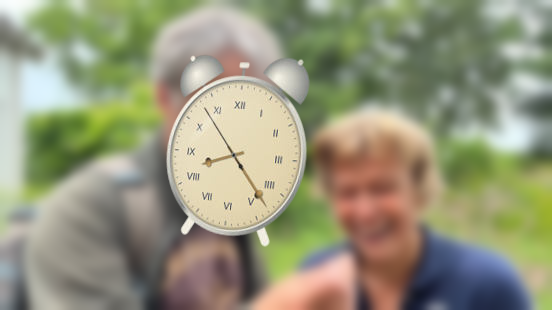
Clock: 8,22,53
